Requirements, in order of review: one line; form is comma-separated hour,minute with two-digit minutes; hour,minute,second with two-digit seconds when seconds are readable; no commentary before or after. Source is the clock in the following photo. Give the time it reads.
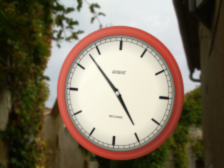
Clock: 4,53
